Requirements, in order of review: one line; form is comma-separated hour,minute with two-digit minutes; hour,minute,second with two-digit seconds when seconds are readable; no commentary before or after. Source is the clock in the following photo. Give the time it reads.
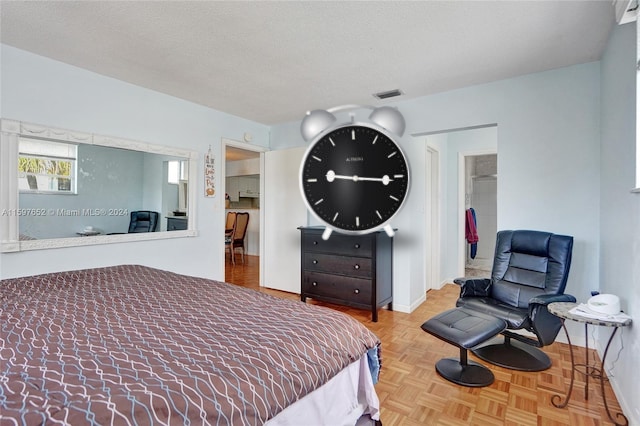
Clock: 9,16
